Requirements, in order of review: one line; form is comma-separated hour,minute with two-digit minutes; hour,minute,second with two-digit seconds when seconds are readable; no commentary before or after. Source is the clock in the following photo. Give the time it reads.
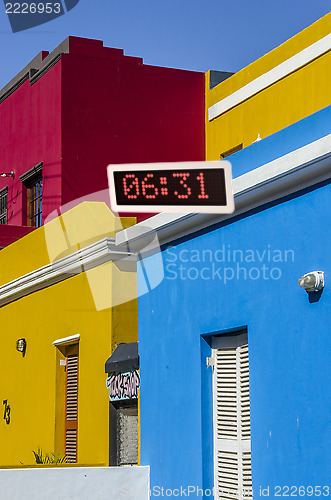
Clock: 6,31
